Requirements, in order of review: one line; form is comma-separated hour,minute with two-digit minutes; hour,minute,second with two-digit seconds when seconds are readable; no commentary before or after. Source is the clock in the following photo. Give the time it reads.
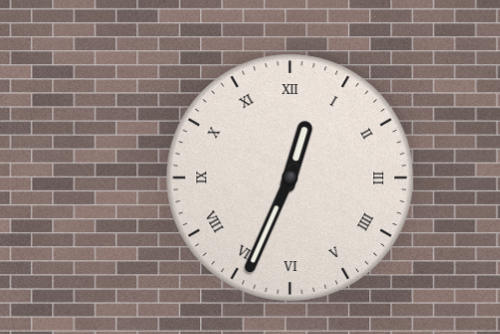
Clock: 12,34
